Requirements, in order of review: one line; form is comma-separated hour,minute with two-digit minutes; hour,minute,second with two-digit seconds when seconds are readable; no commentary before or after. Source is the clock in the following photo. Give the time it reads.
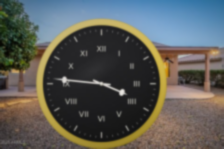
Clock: 3,46
